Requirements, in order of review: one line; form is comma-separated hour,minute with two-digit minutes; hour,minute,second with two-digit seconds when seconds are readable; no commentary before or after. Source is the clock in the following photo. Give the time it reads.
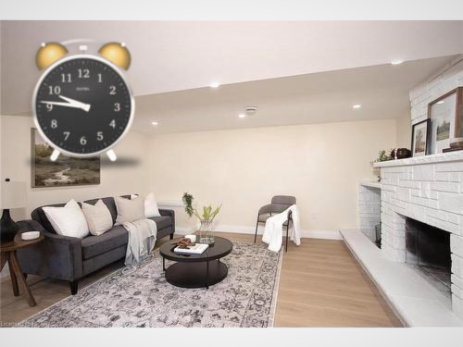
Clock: 9,46
